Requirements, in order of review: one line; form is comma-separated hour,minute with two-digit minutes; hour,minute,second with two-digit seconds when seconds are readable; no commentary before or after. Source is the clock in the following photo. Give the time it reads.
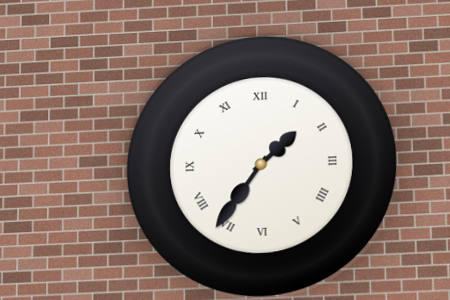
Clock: 1,36
